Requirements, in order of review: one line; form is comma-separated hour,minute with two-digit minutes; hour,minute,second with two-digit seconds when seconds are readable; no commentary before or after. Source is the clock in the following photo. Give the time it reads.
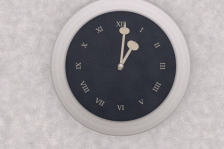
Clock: 1,01
